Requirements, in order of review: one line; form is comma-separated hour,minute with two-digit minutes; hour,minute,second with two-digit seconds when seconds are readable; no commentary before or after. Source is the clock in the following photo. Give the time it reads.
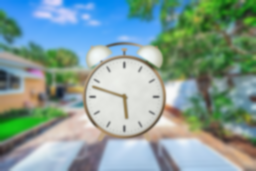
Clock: 5,48
